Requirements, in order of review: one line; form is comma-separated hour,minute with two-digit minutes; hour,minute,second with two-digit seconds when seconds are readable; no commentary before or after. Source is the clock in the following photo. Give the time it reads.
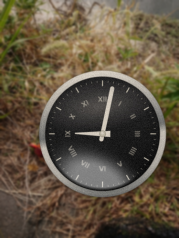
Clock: 9,02
